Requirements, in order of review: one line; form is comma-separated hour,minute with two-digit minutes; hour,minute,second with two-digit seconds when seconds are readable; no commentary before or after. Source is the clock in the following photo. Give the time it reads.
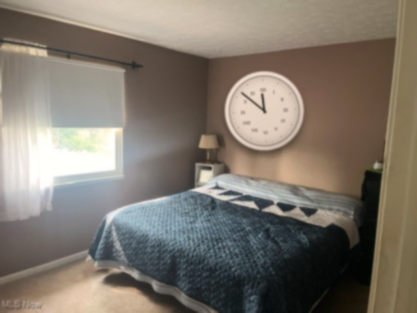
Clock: 11,52
